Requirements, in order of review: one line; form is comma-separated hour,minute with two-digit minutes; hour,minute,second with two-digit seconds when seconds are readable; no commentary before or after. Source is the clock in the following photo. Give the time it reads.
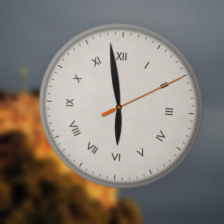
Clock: 5,58,10
